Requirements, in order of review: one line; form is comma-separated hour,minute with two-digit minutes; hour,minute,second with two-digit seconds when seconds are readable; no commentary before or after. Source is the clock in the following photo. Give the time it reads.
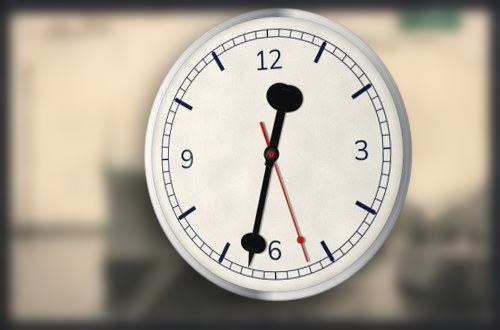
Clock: 12,32,27
